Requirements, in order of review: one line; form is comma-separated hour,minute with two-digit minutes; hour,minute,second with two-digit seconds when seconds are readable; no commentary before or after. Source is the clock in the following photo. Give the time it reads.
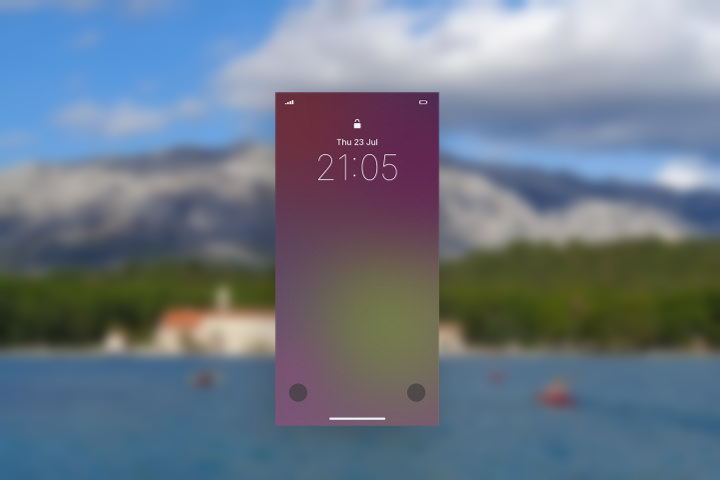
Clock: 21,05
